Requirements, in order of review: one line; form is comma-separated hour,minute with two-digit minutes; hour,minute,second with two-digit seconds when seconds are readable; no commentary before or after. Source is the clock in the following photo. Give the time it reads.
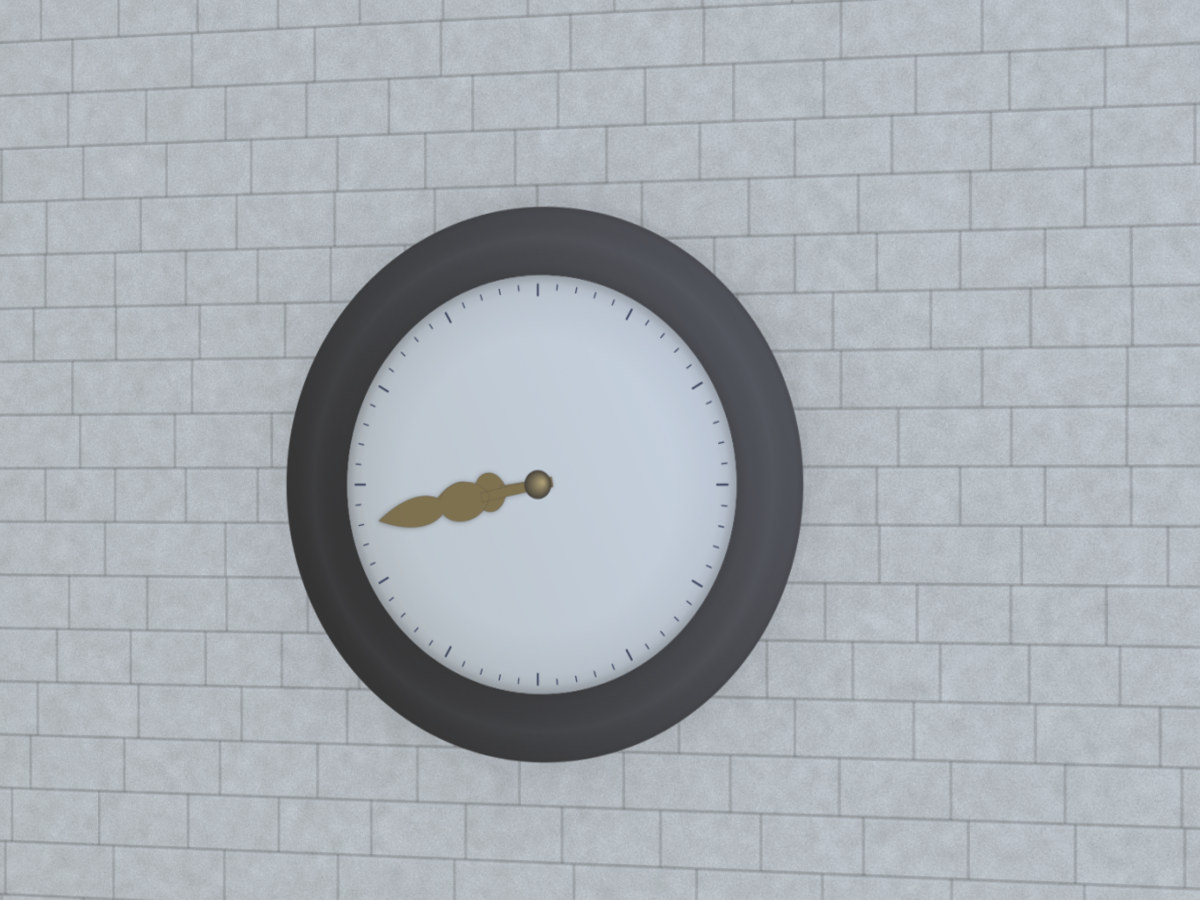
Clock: 8,43
